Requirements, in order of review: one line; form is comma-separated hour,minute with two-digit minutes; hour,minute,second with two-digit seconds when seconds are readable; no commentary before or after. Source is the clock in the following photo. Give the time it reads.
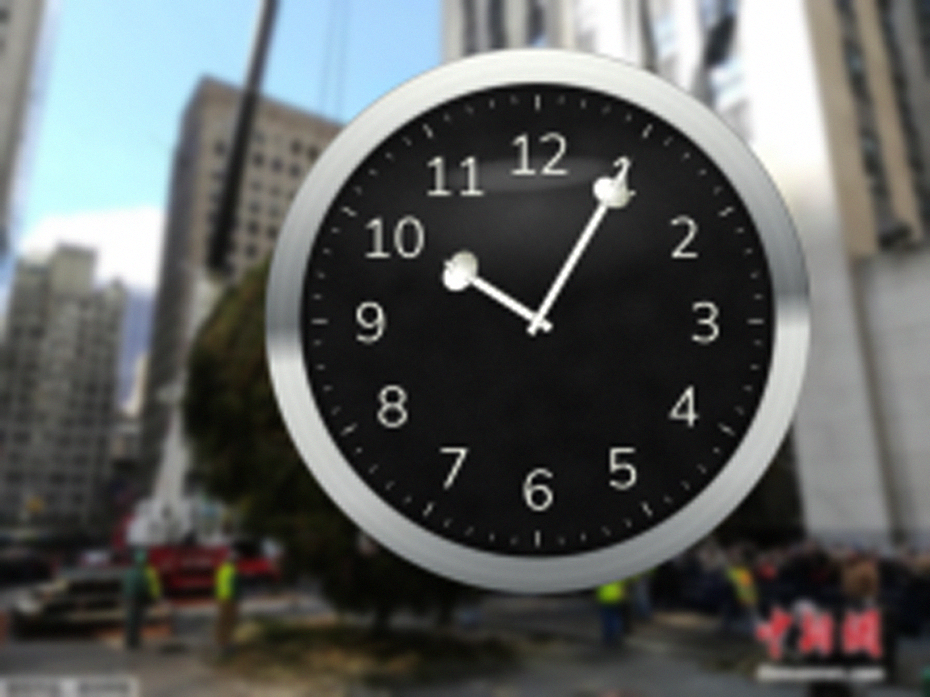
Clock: 10,05
